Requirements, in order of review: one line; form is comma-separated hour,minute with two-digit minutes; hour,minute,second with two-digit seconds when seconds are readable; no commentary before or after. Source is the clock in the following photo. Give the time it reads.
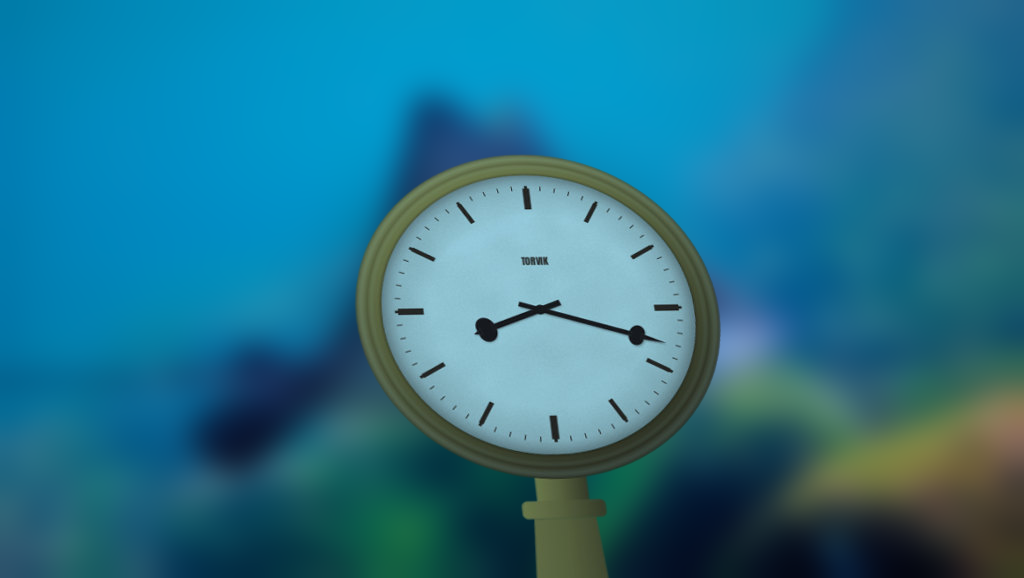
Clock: 8,18
